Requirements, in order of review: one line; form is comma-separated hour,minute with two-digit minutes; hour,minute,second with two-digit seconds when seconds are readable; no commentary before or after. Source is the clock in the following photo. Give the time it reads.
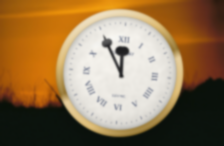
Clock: 11,55
